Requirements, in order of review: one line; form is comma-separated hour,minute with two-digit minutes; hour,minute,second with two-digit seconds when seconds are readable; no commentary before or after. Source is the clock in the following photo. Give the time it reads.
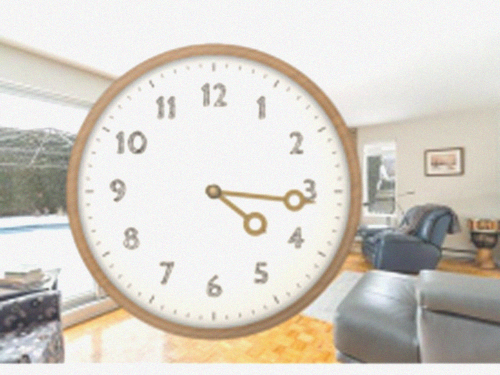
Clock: 4,16
